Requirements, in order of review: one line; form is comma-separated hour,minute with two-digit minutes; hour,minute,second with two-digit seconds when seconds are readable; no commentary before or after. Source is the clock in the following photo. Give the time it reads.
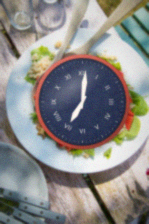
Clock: 7,01
